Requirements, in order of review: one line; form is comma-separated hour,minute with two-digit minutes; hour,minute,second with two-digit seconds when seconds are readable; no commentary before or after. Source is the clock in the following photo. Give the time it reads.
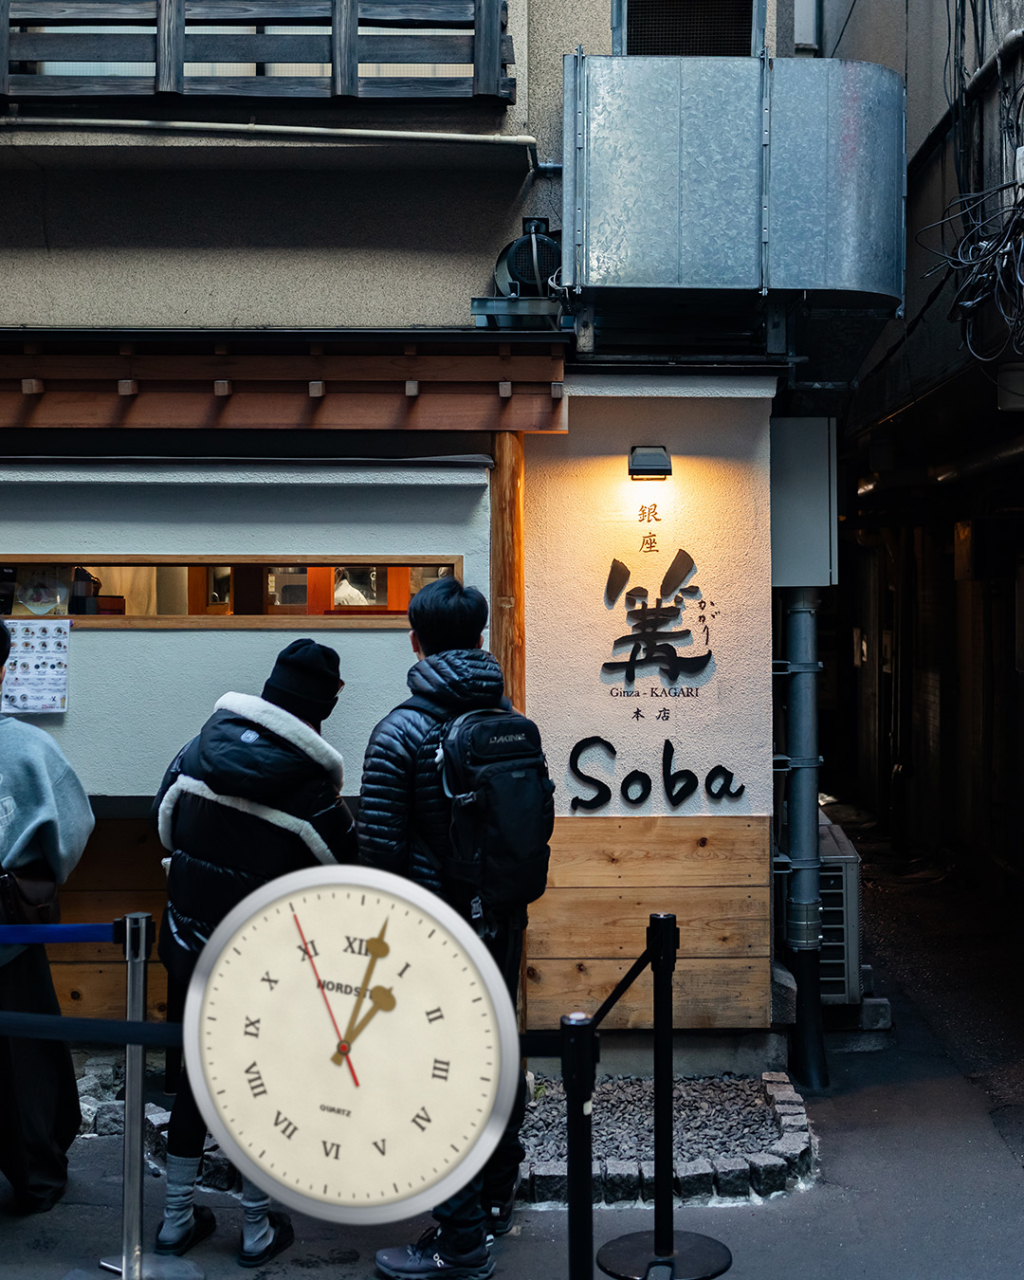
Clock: 1,01,55
